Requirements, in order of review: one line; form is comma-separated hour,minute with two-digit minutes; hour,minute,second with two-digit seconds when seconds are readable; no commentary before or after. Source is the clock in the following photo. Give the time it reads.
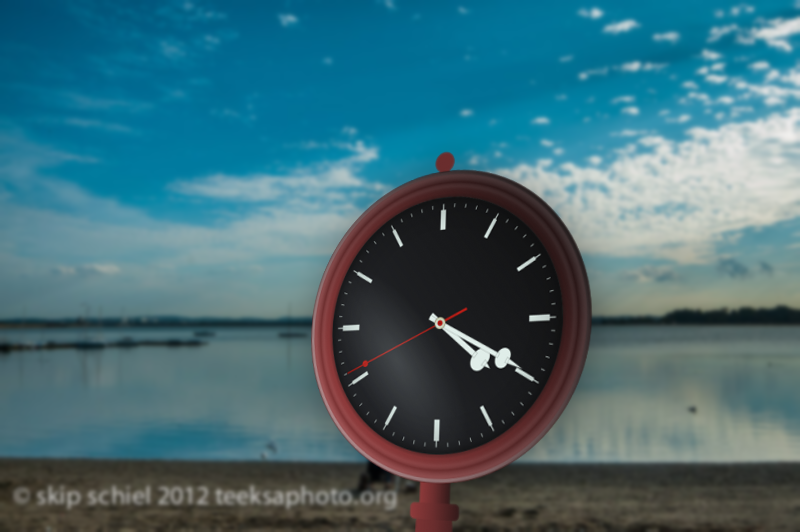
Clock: 4,19,41
